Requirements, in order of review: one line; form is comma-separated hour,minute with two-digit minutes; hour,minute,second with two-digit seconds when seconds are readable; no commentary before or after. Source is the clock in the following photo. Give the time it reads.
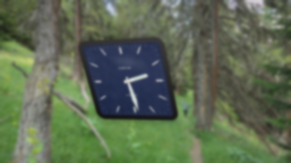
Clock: 2,29
